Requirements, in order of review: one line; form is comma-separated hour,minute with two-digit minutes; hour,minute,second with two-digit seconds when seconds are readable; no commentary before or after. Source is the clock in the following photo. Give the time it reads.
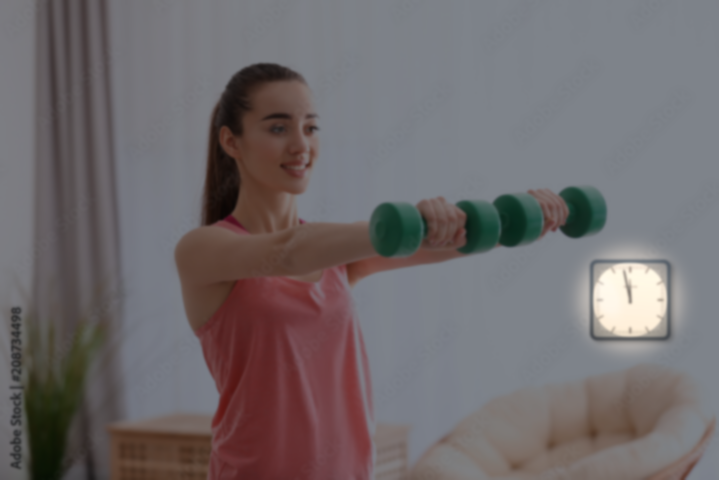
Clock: 11,58
